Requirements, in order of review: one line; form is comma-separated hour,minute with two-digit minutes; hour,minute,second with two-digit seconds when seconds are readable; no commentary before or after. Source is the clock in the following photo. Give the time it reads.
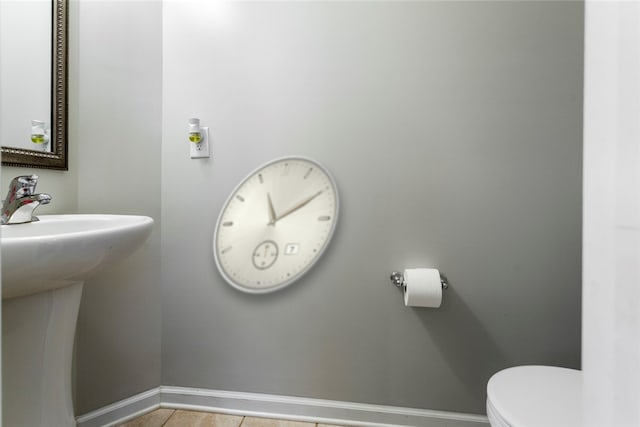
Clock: 11,10
